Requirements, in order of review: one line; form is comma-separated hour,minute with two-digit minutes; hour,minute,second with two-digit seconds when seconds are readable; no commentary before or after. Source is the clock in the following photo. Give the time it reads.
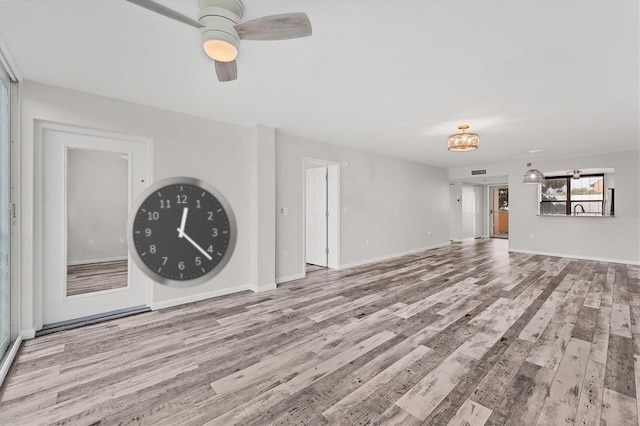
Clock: 12,22
